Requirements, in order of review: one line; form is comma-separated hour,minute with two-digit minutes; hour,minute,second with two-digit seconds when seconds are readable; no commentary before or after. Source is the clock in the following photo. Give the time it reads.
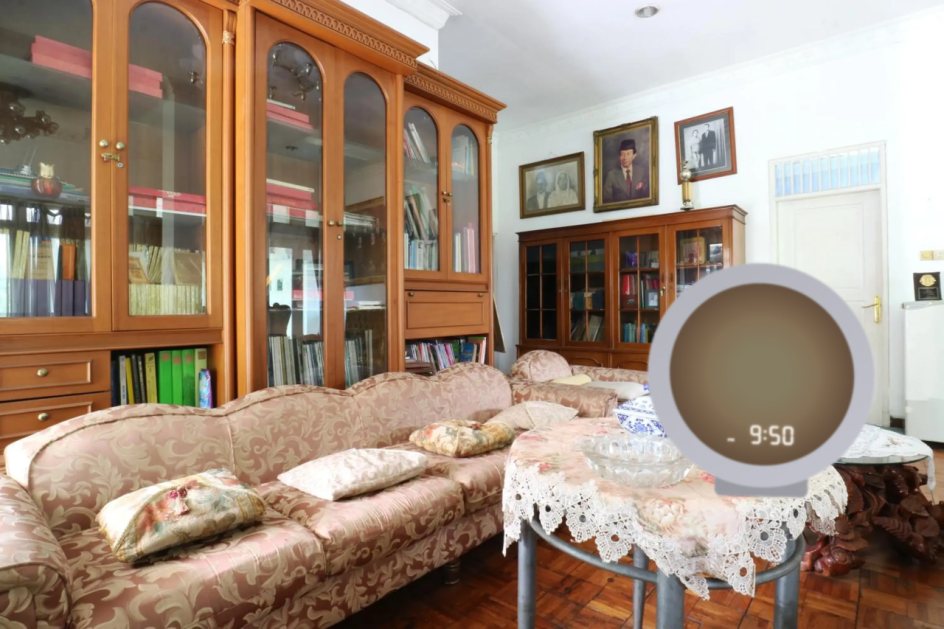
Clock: 9,50
